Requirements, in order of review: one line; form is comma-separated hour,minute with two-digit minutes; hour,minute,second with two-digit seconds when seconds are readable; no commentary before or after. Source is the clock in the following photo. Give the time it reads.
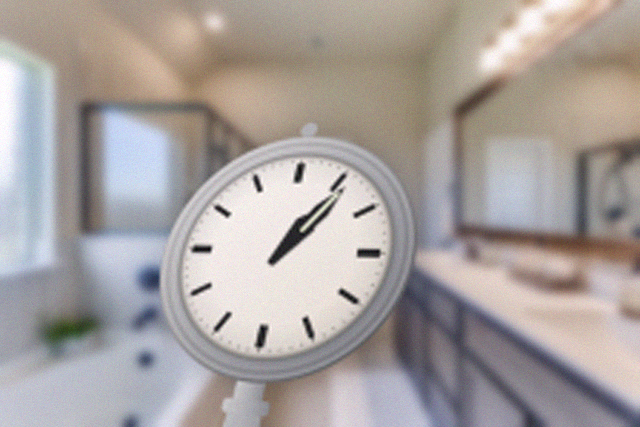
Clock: 1,06
